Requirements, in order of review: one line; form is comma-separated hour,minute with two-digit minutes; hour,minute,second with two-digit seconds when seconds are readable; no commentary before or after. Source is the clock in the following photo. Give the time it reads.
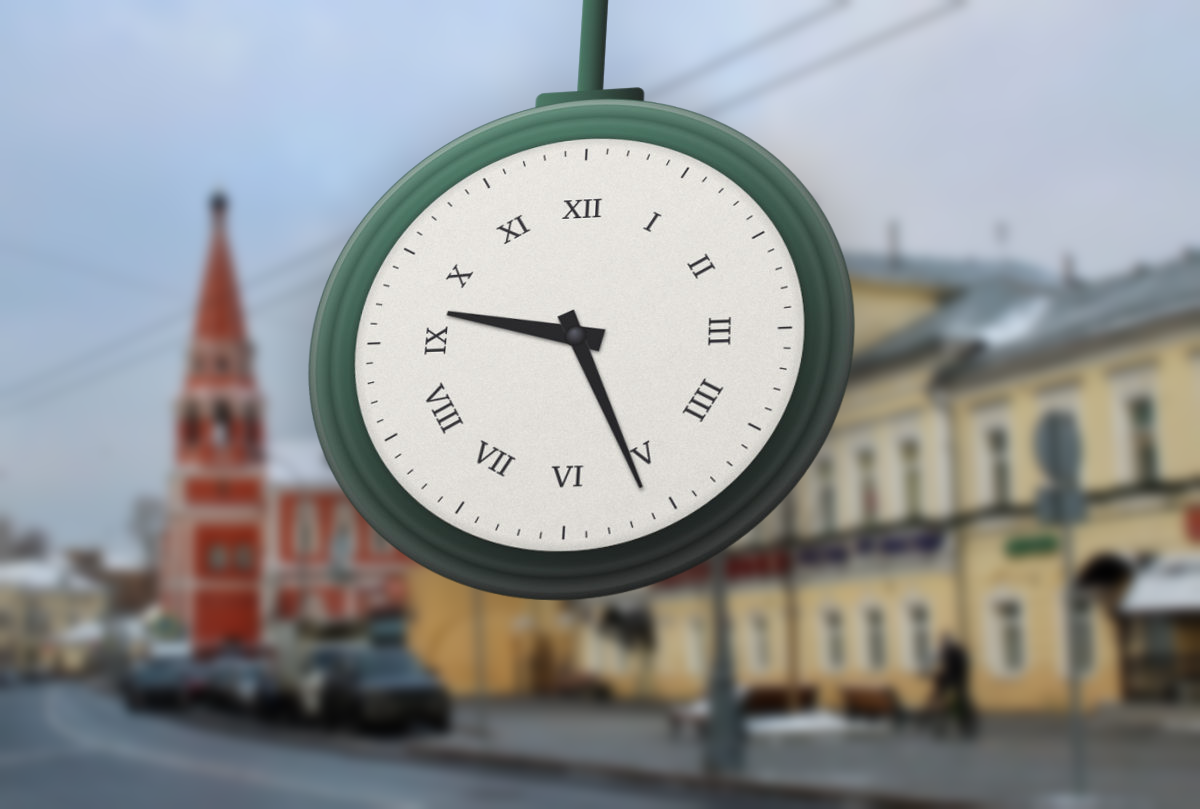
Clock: 9,26
